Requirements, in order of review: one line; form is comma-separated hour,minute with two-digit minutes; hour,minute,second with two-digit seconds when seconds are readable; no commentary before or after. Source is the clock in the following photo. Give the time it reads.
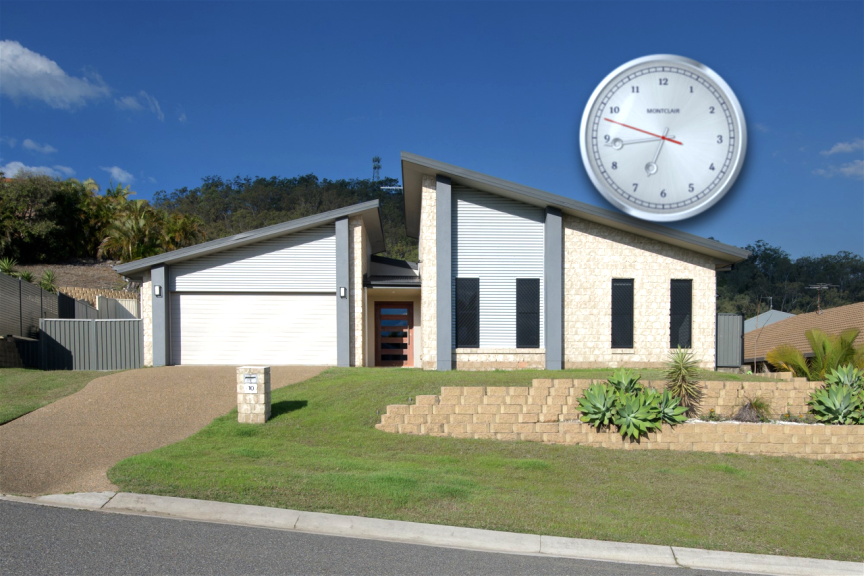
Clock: 6,43,48
